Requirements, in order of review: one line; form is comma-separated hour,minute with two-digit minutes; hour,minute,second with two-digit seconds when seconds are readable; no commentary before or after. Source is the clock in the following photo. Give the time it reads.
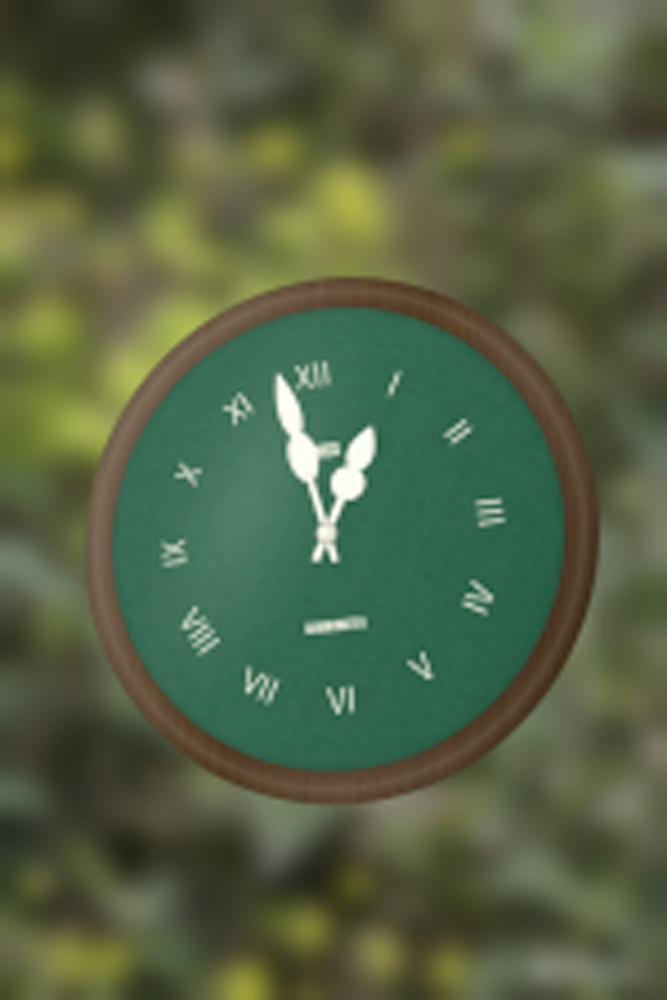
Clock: 12,58
